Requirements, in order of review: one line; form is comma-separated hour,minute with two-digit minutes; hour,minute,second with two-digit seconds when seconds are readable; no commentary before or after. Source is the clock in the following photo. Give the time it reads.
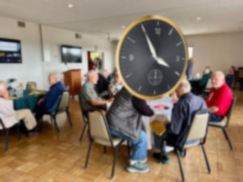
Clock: 3,55
